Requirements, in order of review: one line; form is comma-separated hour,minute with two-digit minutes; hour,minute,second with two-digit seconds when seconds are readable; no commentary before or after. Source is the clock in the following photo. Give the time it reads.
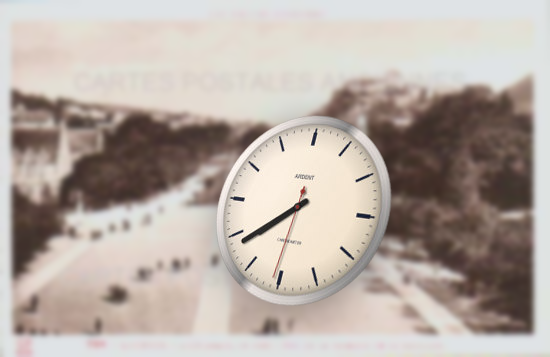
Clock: 7,38,31
